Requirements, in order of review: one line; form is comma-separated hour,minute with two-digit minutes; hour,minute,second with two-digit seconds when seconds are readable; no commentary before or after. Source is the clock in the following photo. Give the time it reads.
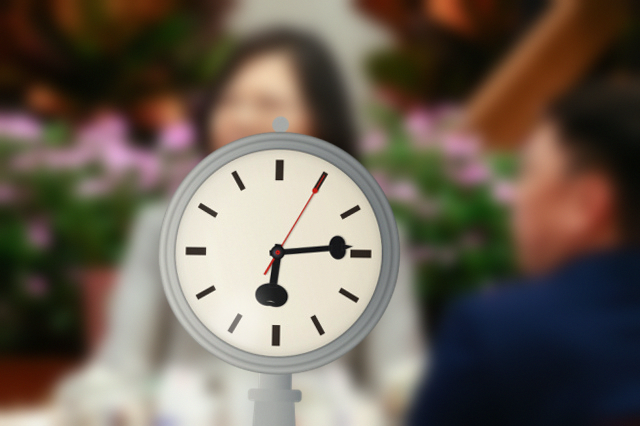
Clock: 6,14,05
